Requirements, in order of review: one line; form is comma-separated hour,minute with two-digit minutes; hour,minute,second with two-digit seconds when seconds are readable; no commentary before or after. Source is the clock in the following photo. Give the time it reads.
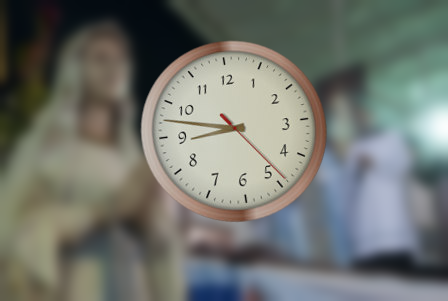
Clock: 8,47,24
